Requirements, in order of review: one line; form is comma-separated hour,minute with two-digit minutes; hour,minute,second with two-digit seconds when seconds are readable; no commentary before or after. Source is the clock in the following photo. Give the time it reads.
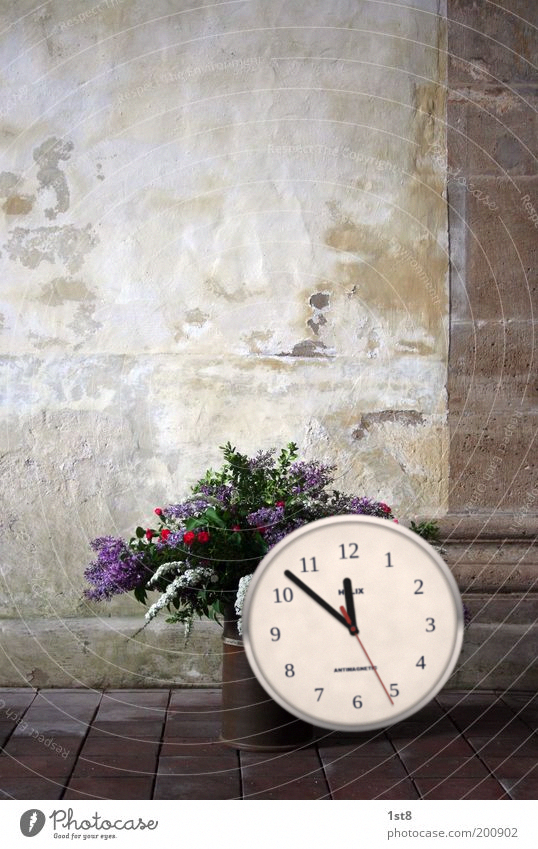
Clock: 11,52,26
